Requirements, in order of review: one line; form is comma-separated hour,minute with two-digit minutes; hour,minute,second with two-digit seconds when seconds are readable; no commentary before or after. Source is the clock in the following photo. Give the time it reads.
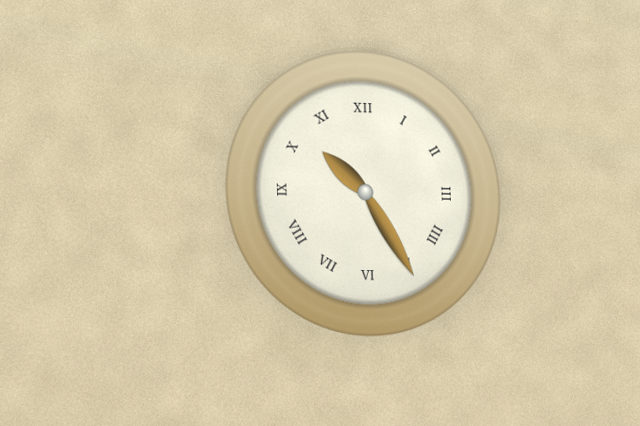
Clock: 10,25
